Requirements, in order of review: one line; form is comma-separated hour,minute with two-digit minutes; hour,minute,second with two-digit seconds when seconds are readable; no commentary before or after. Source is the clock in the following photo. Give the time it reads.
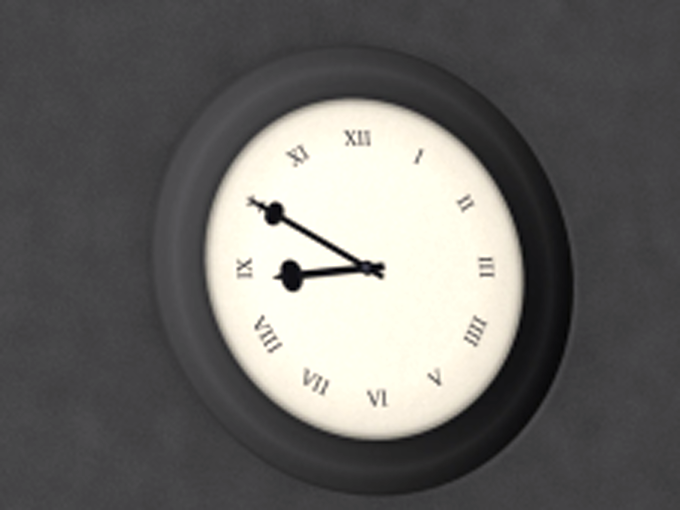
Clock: 8,50
